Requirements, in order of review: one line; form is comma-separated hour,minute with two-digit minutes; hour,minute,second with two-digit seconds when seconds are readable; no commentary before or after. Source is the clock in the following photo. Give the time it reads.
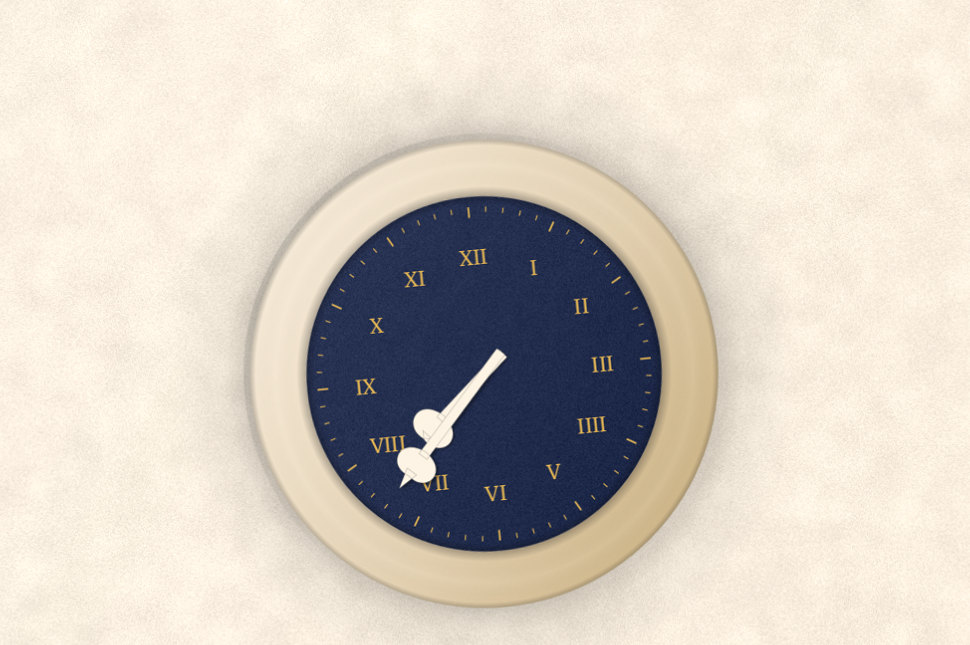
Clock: 7,37
